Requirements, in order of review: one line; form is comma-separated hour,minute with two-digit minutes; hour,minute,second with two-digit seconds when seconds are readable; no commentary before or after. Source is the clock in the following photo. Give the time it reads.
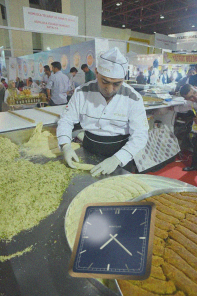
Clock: 7,22
